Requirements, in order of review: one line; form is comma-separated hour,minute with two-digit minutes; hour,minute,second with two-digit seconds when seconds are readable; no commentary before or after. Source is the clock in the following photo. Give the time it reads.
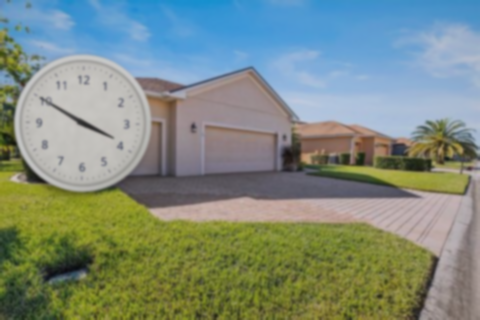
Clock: 3,50
